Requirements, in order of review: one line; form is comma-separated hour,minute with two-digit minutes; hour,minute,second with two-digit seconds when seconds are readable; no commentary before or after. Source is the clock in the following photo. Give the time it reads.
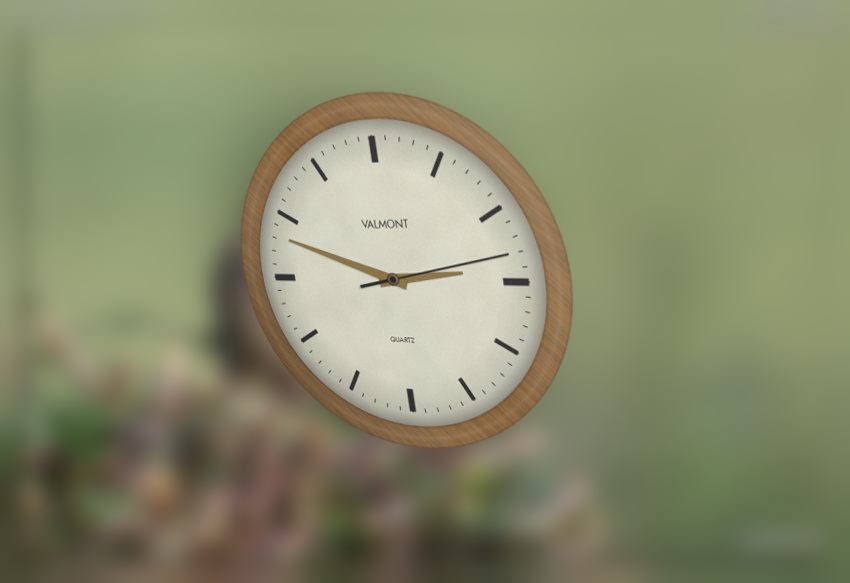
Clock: 2,48,13
